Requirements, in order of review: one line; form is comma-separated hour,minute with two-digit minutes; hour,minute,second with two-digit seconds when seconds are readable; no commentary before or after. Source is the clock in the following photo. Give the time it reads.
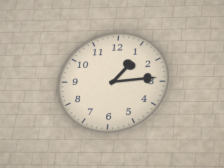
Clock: 1,14
